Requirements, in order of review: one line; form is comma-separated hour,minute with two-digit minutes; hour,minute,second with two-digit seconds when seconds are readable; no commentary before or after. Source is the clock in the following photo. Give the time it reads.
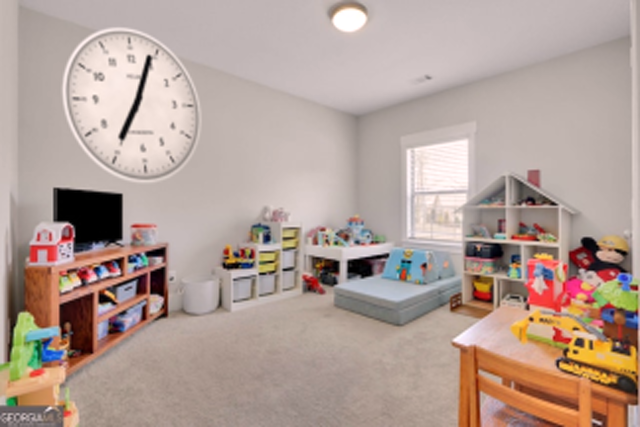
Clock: 7,04
